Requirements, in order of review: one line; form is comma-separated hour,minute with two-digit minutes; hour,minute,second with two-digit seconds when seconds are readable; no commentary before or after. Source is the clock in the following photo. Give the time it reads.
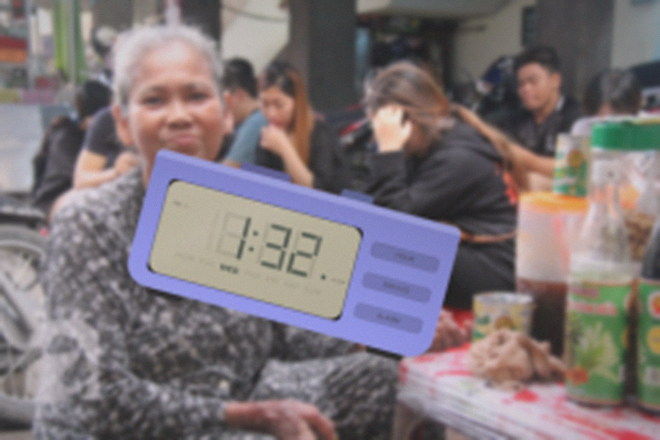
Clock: 1,32
